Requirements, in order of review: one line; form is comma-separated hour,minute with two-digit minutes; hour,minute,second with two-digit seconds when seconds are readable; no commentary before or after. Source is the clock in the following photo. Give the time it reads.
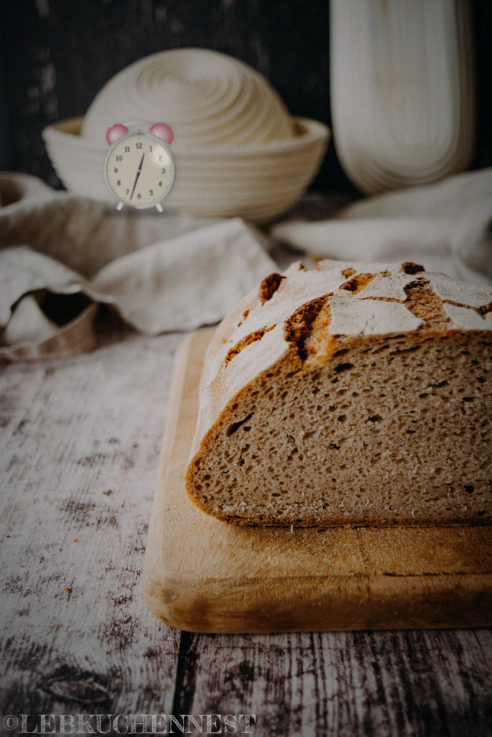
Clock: 12,33
